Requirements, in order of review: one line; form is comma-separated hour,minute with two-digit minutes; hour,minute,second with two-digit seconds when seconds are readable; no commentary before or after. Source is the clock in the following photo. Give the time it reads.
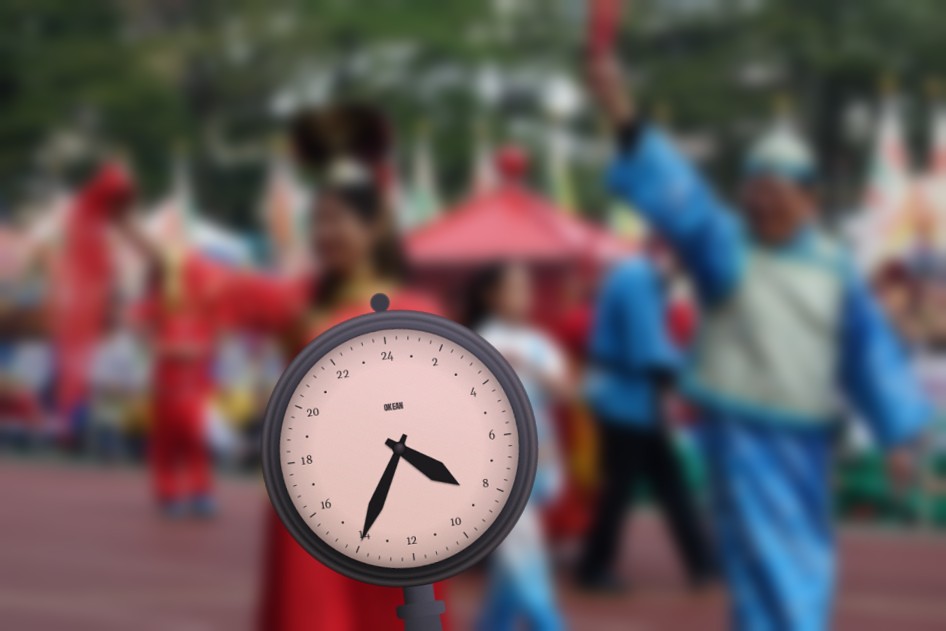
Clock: 8,35
